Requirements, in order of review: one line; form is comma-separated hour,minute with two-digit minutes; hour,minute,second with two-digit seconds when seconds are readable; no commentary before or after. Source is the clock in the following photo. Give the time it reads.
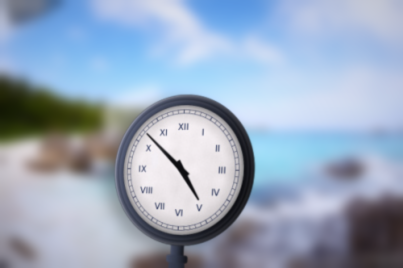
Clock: 4,52
